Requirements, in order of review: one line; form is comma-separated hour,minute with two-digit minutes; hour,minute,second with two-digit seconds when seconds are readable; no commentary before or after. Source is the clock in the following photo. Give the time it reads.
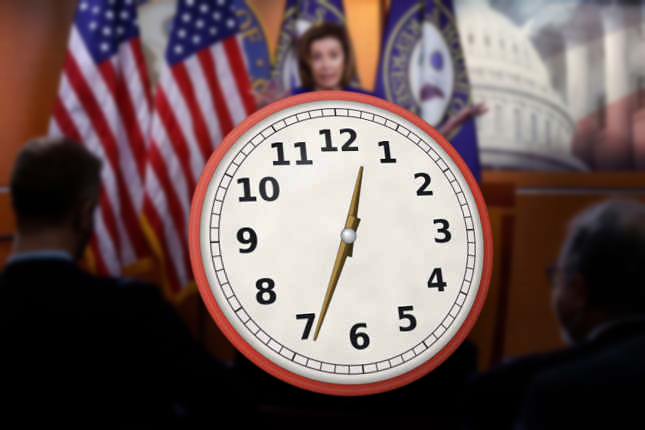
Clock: 12,34
